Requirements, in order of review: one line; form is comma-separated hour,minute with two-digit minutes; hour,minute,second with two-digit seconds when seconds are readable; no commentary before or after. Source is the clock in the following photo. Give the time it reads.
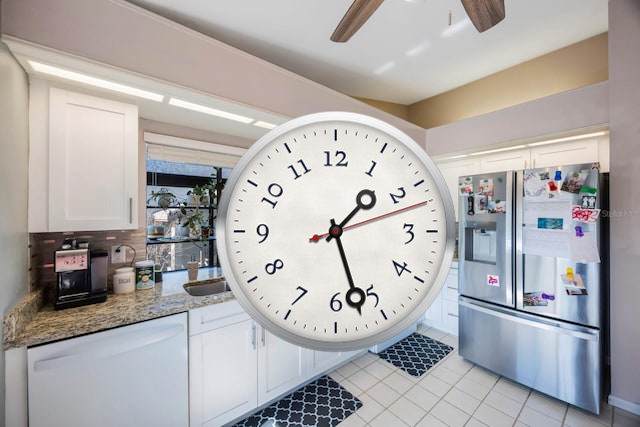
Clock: 1,27,12
